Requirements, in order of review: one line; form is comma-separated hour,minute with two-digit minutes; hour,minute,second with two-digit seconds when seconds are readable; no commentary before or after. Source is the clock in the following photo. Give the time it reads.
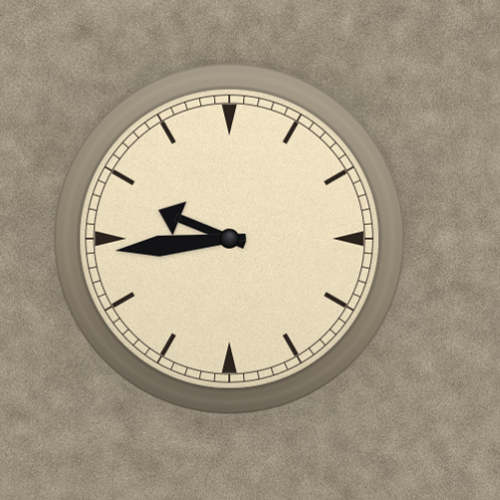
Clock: 9,44
